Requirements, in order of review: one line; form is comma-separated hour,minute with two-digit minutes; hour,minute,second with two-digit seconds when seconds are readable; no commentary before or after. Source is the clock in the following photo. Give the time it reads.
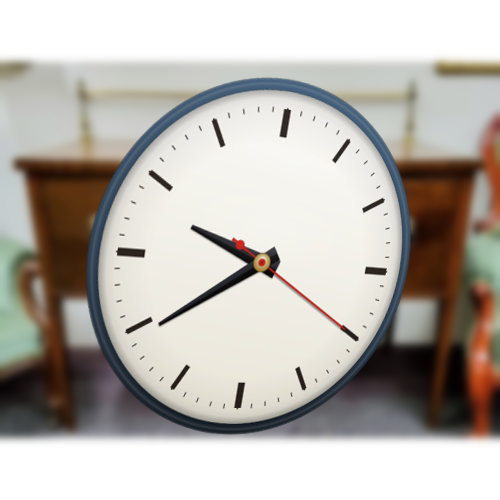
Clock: 9,39,20
